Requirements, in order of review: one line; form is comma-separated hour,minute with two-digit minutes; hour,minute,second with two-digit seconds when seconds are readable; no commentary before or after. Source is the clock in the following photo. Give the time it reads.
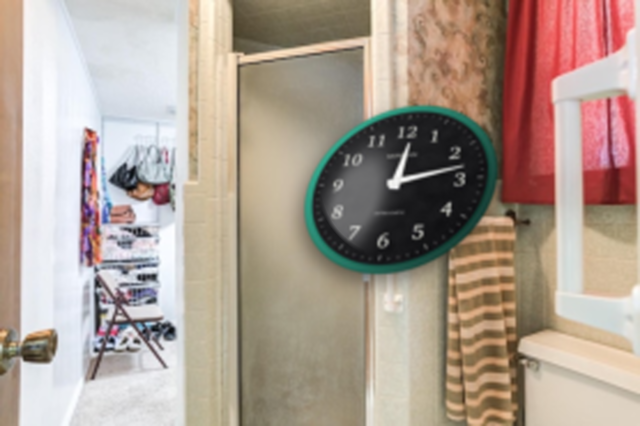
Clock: 12,13
